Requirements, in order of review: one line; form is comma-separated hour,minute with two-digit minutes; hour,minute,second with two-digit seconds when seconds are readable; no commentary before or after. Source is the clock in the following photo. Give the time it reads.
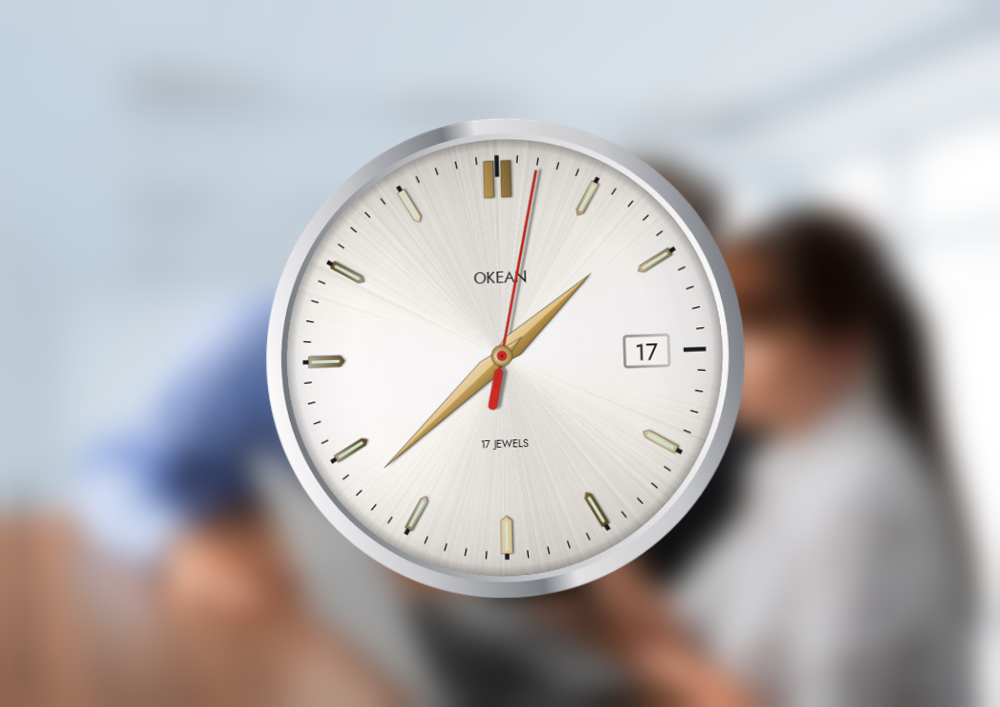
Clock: 1,38,02
